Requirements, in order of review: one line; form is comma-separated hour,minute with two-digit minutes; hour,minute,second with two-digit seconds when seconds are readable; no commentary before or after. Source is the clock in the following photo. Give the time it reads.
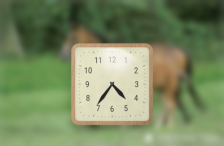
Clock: 4,36
